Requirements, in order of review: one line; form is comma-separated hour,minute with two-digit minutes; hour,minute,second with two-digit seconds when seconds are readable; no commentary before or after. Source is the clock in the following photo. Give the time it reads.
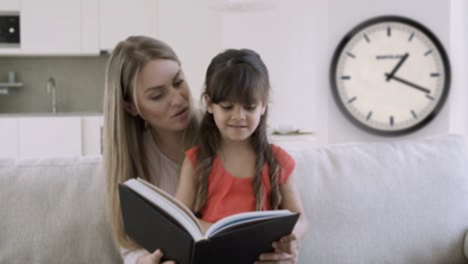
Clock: 1,19
